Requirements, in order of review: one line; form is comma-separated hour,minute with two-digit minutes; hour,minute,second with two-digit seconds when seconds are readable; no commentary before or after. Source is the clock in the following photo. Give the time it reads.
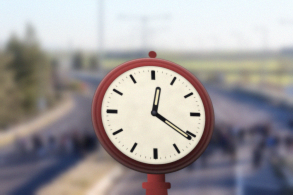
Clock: 12,21
